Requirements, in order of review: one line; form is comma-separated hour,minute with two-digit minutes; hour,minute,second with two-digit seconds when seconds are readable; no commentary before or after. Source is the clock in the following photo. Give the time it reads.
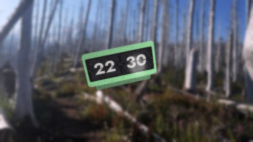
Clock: 22,30
